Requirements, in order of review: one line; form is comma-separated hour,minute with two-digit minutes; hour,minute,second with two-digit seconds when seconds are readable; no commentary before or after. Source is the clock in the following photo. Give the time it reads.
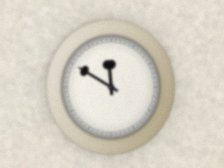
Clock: 11,50
